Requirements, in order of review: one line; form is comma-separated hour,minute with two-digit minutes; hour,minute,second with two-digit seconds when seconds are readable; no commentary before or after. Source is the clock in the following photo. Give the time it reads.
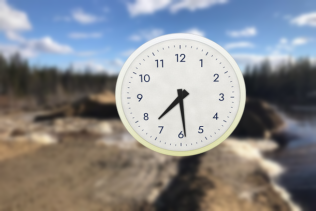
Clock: 7,29
